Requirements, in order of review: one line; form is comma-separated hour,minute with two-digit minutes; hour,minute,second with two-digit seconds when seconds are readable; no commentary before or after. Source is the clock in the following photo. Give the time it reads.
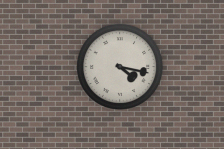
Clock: 4,17
